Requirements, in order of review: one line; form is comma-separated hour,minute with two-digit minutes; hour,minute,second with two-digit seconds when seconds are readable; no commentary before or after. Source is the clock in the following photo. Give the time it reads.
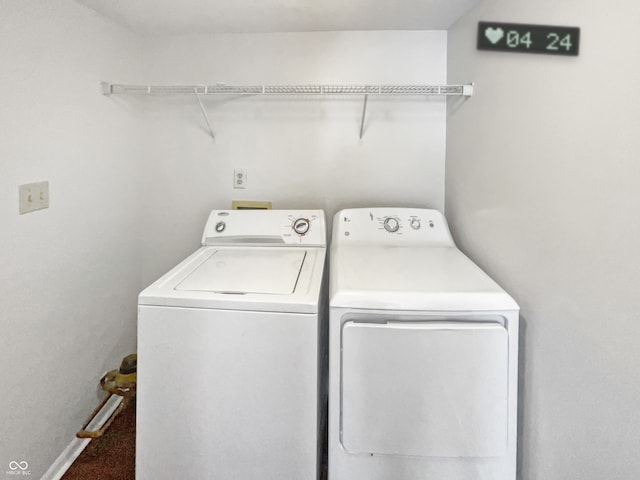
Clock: 4,24
